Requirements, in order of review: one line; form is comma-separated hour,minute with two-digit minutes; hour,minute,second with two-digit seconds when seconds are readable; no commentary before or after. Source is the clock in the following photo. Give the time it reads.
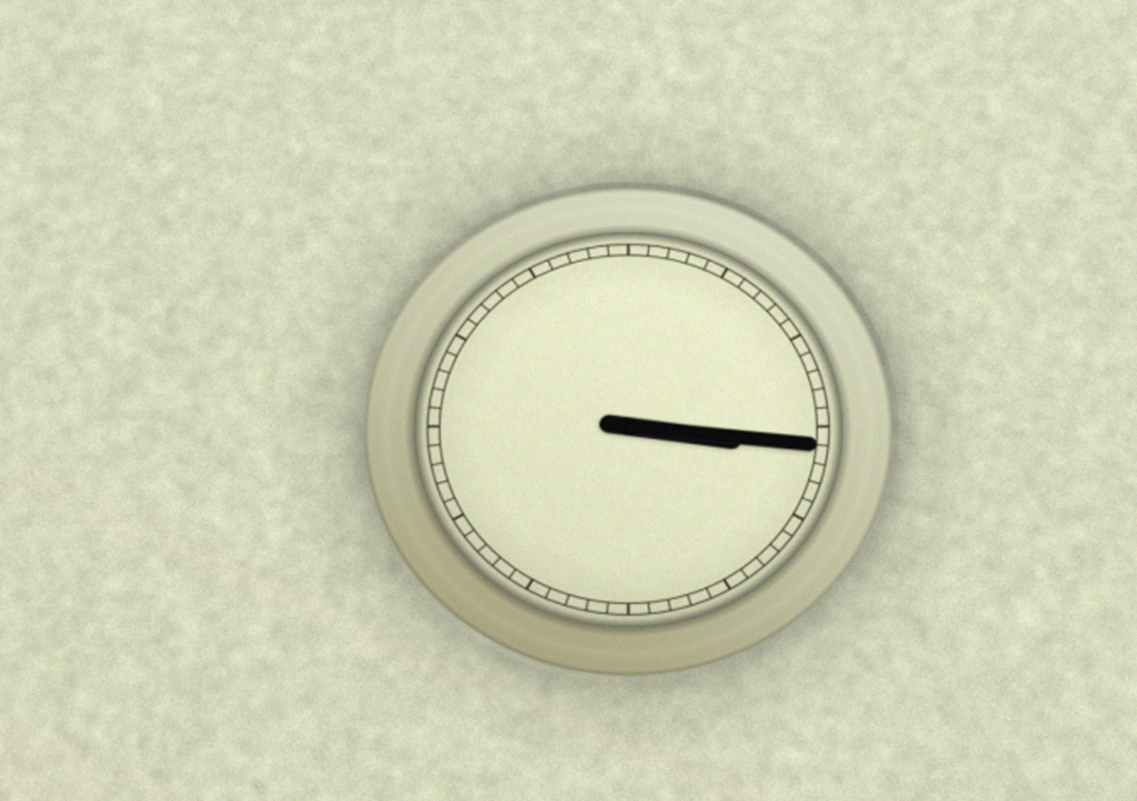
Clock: 3,16
